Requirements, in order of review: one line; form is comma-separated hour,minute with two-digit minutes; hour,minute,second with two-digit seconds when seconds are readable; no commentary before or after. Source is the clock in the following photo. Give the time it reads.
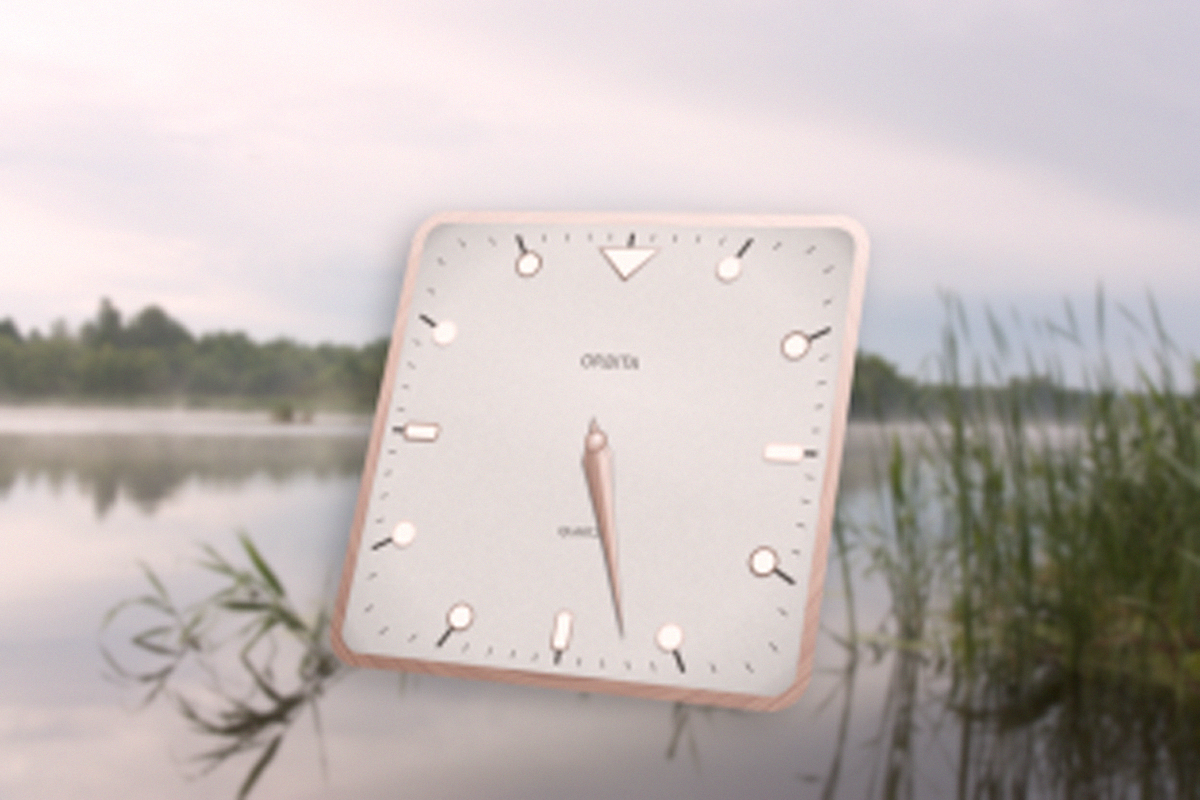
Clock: 5,27
